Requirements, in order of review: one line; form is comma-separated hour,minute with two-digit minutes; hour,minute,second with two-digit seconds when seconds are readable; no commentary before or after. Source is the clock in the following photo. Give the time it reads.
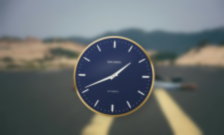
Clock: 1,41
